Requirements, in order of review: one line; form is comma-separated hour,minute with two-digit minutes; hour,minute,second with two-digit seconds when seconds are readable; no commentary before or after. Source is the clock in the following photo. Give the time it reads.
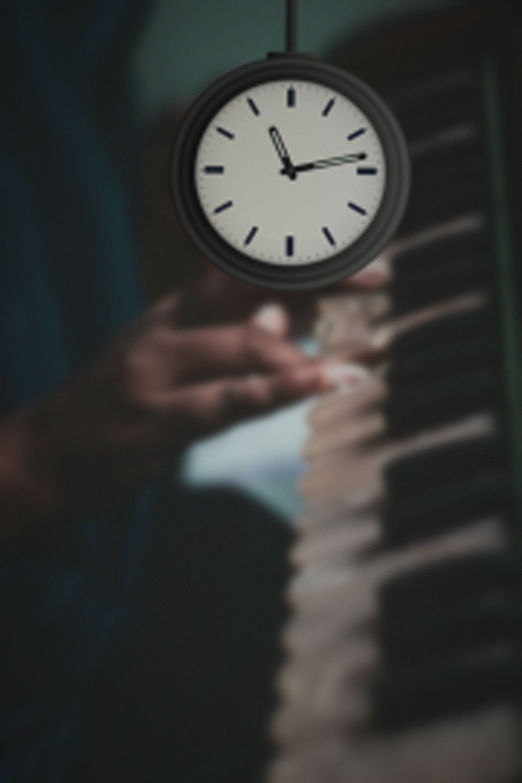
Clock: 11,13
